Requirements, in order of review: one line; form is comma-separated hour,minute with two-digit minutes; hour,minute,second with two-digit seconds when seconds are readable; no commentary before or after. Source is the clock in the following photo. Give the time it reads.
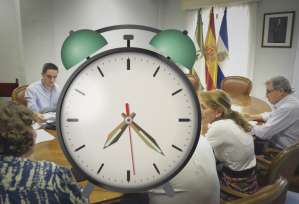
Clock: 7,22,29
